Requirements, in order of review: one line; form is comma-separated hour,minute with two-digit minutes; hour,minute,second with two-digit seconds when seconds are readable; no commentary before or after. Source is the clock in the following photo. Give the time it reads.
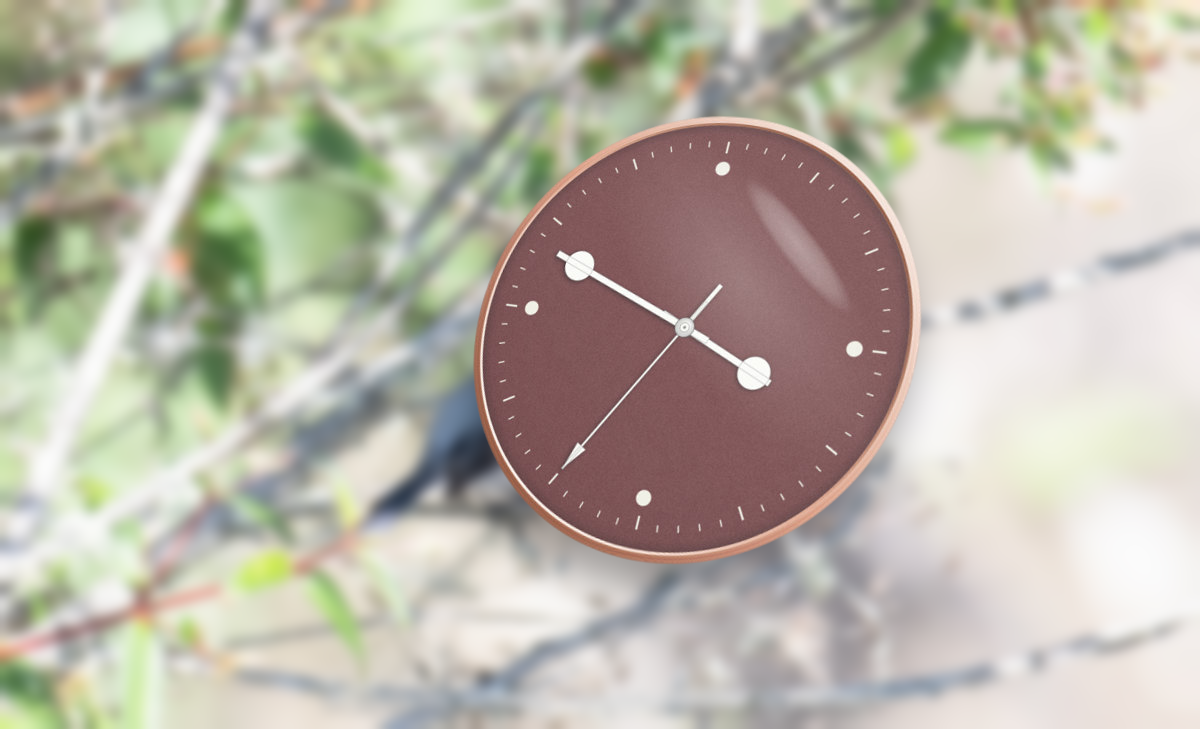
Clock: 3,48,35
